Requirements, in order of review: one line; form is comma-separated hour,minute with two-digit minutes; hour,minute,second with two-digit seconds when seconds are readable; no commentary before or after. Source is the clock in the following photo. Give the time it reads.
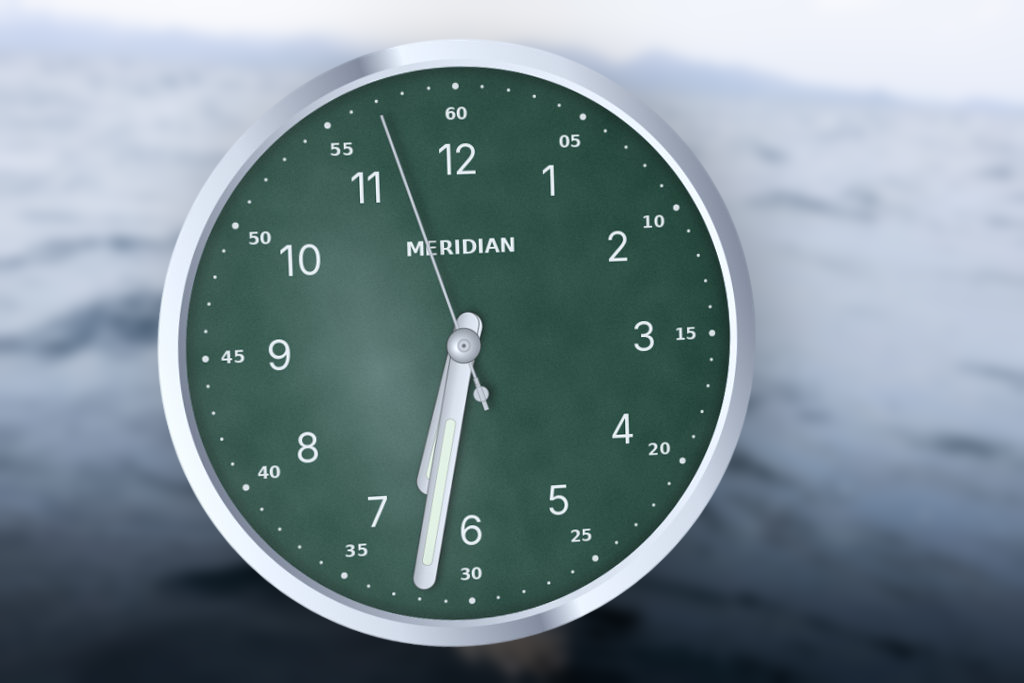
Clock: 6,31,57
